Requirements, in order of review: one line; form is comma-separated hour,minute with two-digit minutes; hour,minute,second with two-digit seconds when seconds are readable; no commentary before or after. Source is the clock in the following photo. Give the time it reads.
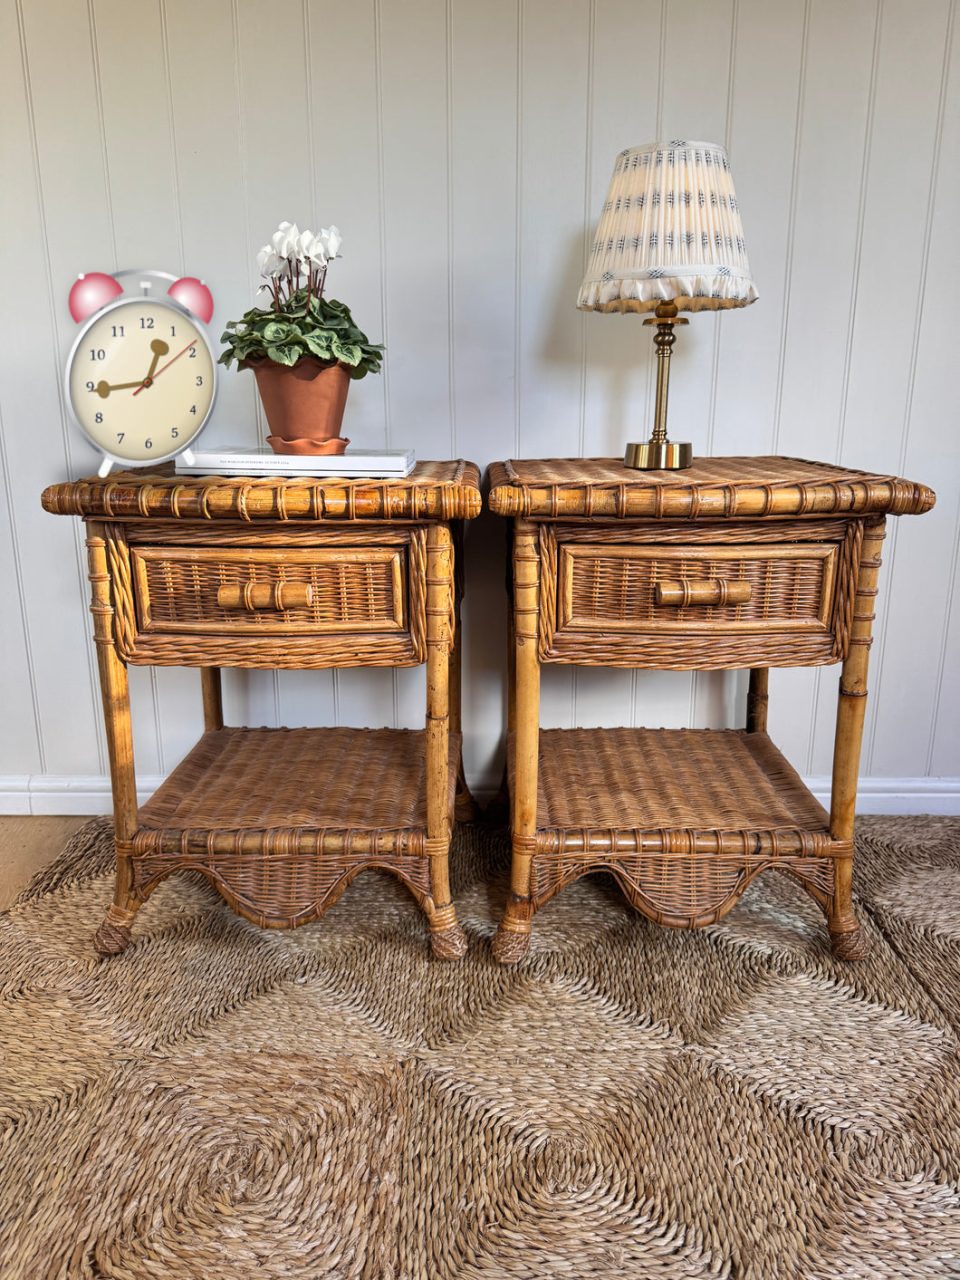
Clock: 12,44,09
